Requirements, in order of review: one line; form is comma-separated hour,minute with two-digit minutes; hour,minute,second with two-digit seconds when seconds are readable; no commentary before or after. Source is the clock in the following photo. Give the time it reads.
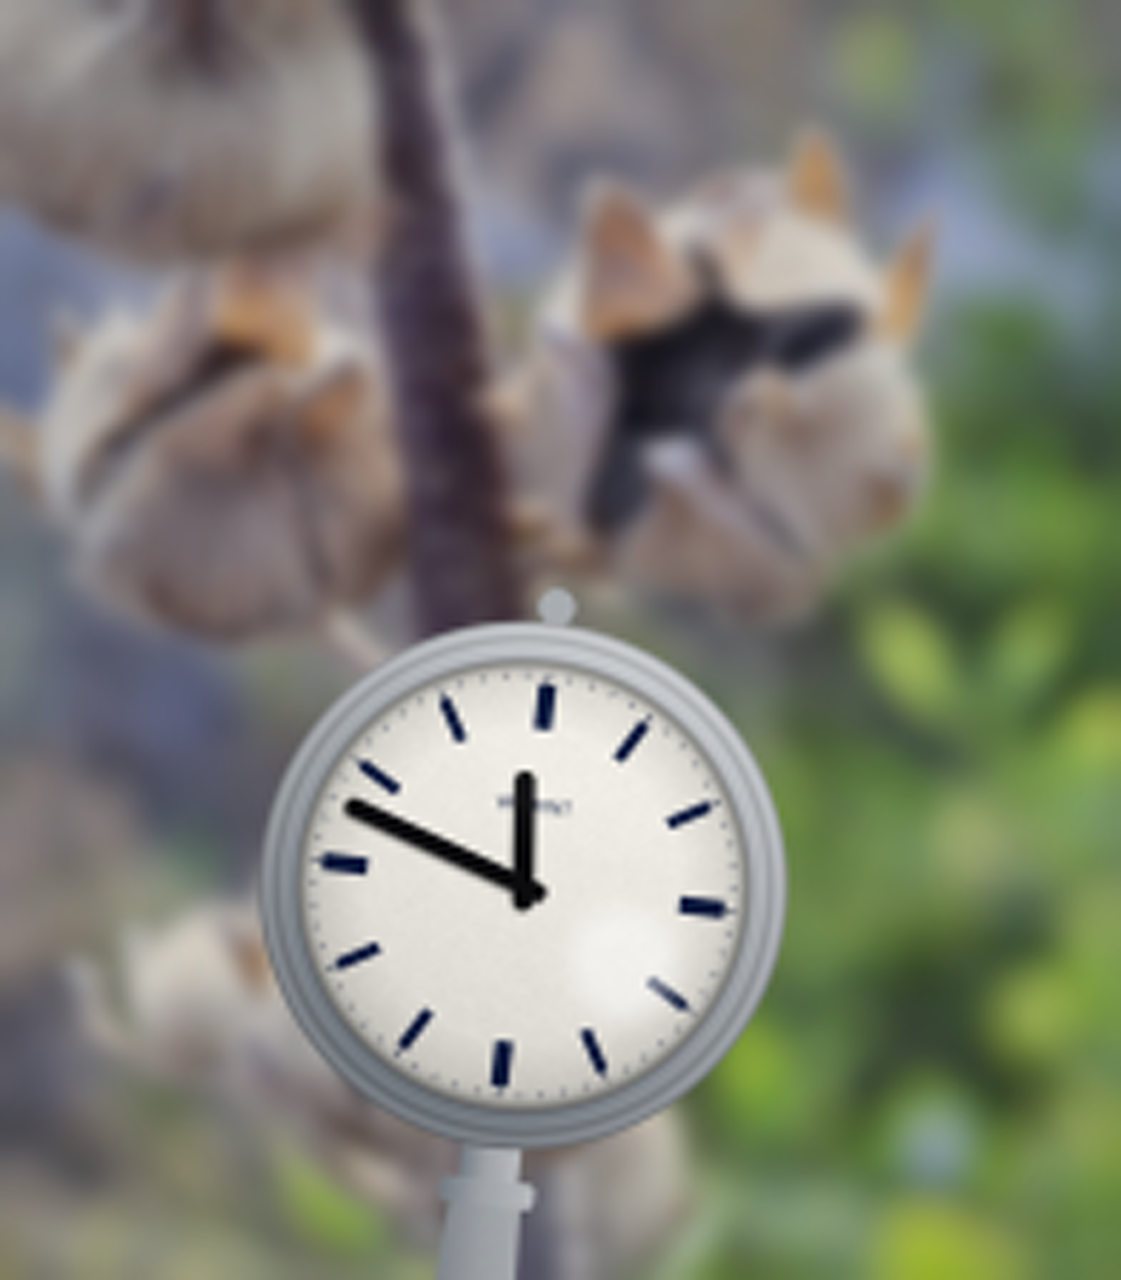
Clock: 11,48
